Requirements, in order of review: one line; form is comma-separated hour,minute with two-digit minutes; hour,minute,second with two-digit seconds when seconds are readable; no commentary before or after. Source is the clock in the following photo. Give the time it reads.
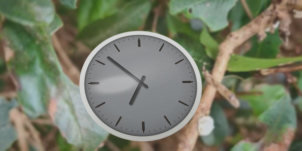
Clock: 6,52
